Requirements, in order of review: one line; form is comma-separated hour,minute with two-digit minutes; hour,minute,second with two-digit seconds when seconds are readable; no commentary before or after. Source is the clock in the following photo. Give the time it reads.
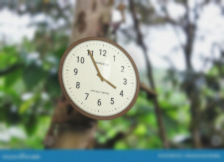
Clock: 3,55
